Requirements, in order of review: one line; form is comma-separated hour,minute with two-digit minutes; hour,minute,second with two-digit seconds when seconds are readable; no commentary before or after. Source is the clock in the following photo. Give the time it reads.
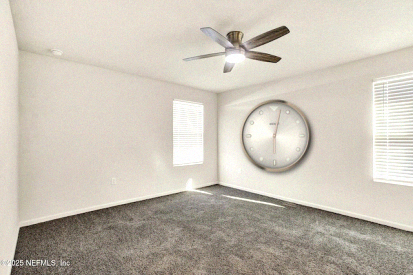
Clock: 6,02
